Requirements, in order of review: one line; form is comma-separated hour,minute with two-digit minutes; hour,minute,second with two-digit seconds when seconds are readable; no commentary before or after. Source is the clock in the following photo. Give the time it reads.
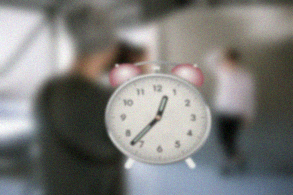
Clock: 12,37
